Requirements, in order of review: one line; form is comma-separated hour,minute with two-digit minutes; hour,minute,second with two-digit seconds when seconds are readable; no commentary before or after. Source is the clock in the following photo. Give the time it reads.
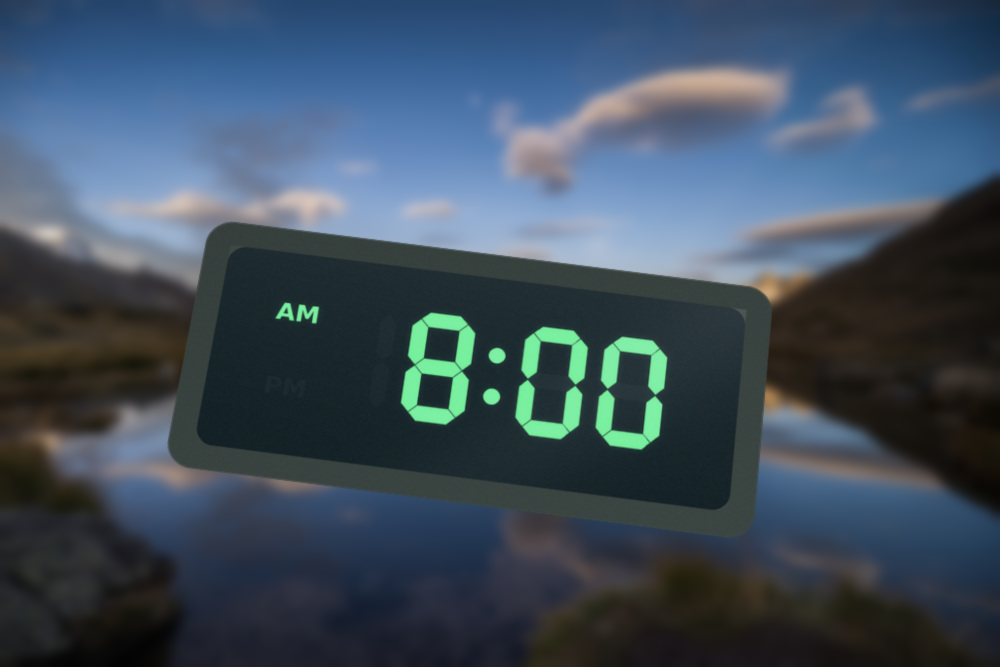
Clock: 8,00
